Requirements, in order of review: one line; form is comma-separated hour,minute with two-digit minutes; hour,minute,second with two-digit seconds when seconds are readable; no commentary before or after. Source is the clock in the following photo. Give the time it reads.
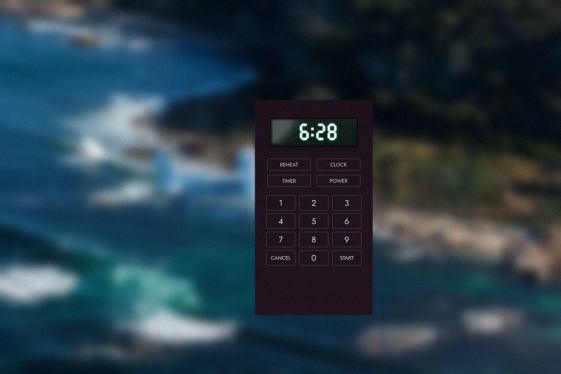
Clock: 6,28
